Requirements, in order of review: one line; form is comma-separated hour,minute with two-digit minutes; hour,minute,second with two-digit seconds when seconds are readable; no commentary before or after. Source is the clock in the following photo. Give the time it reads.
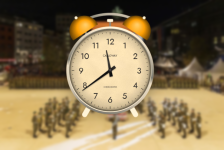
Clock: 11,39
